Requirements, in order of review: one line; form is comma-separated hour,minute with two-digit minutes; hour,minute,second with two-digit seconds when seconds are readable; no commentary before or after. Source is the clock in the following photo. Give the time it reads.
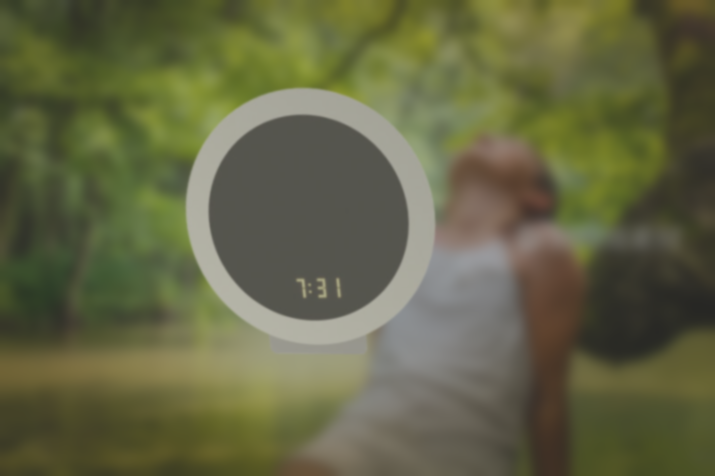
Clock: 7,31
